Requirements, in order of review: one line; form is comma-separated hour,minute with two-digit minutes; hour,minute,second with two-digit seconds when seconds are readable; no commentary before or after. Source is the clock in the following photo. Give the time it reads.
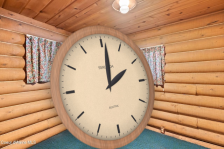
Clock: 2,01
